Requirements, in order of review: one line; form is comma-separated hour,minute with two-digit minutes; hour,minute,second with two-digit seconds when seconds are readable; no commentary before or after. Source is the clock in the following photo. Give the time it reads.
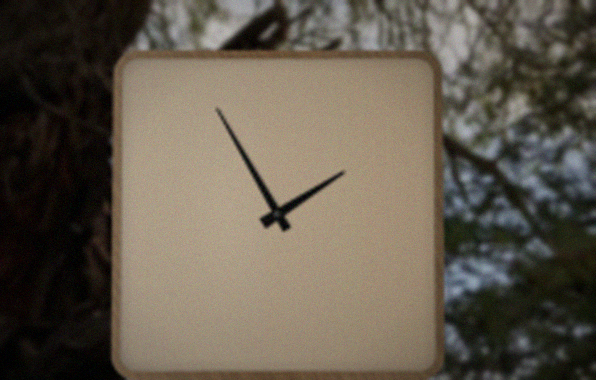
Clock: 1,55
